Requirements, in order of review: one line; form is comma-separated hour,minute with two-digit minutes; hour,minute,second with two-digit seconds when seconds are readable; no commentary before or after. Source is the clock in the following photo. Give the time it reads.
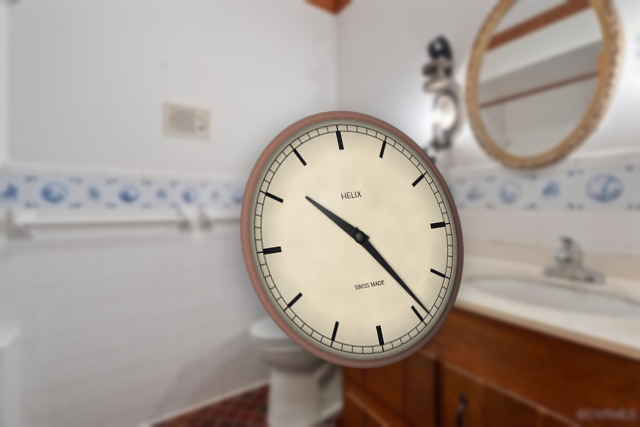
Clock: 10,24
